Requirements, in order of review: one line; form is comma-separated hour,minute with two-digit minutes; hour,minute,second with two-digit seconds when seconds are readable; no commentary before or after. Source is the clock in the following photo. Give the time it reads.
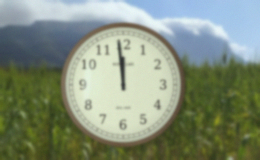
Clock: 11,59
